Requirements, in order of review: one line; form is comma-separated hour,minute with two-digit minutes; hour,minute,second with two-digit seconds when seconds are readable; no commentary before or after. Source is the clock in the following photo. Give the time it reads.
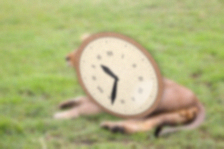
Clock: 10,34
